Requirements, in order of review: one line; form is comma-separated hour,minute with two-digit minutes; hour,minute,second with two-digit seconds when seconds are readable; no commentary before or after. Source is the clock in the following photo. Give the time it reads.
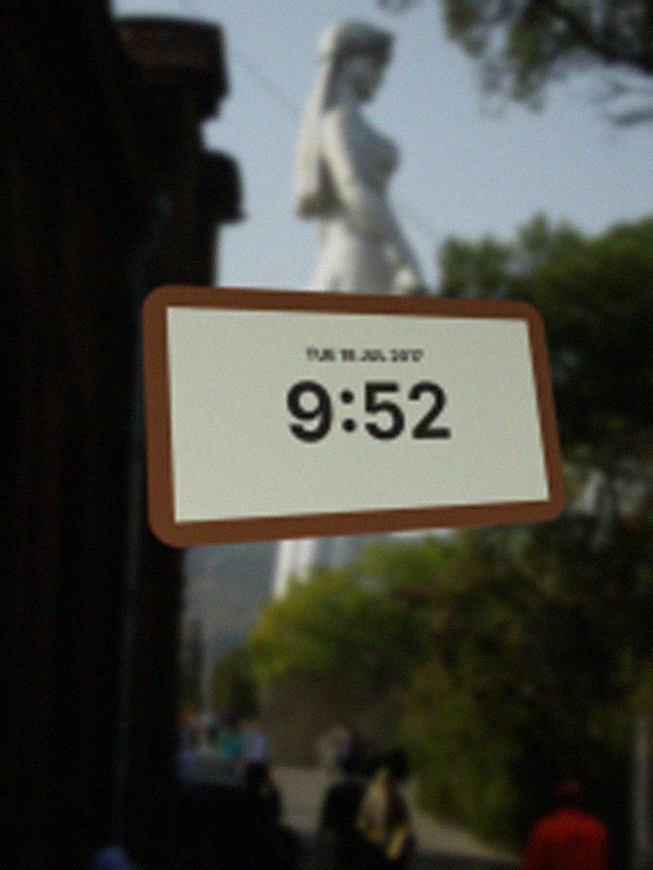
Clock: 9,52
